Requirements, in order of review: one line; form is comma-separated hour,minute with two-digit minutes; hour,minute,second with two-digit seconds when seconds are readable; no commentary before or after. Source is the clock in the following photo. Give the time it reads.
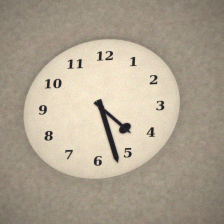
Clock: 4,27
